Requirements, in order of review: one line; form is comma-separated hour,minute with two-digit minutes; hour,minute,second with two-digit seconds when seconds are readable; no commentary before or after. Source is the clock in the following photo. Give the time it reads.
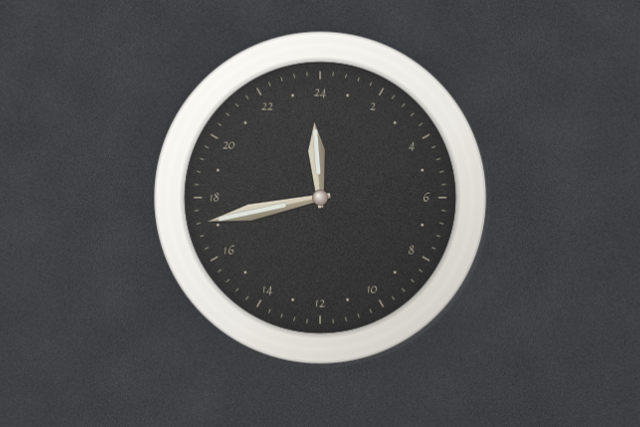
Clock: 23,43
